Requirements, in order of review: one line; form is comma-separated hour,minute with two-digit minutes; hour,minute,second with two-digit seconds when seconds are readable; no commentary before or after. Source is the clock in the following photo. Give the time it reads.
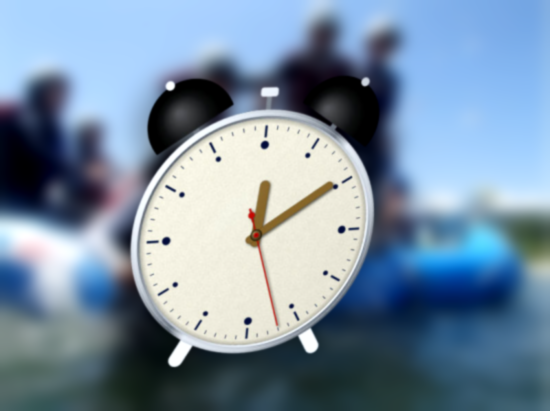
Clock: 12,09,27
